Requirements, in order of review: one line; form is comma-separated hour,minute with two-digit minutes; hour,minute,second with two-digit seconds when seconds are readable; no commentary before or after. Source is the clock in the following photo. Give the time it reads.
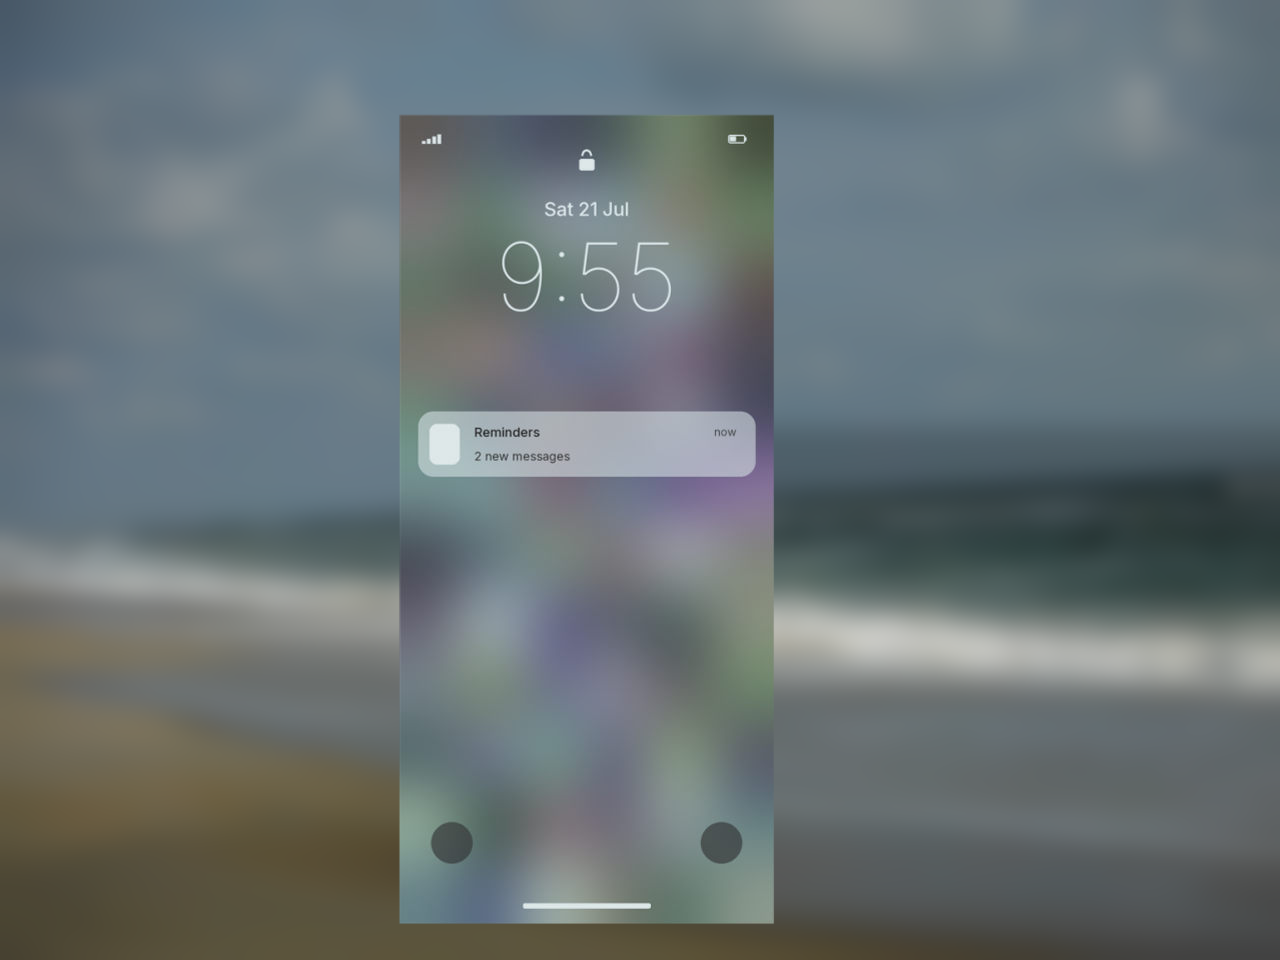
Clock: 9,55
